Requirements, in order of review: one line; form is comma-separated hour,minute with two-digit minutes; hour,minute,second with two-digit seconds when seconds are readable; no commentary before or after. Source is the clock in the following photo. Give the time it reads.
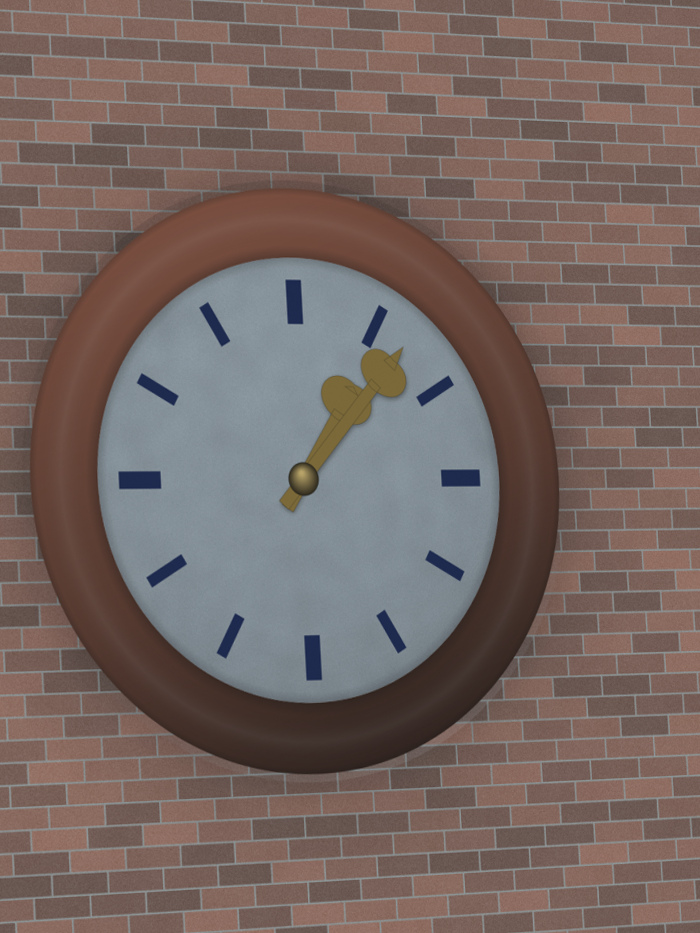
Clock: 1,07
